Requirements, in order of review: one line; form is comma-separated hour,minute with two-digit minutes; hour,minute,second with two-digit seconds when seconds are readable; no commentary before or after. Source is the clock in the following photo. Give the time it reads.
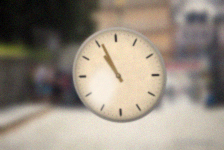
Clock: 10,56
